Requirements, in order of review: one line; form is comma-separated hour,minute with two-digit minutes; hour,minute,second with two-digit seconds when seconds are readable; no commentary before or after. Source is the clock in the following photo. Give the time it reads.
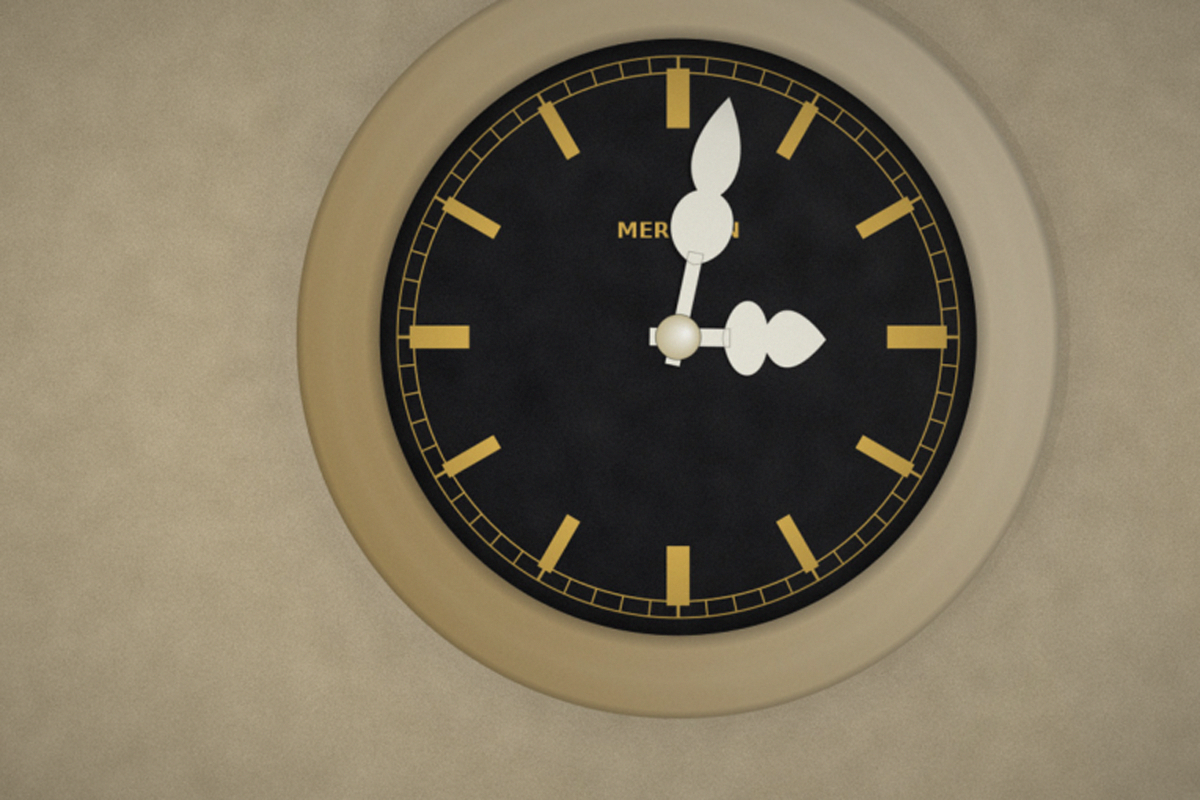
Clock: 3,02
